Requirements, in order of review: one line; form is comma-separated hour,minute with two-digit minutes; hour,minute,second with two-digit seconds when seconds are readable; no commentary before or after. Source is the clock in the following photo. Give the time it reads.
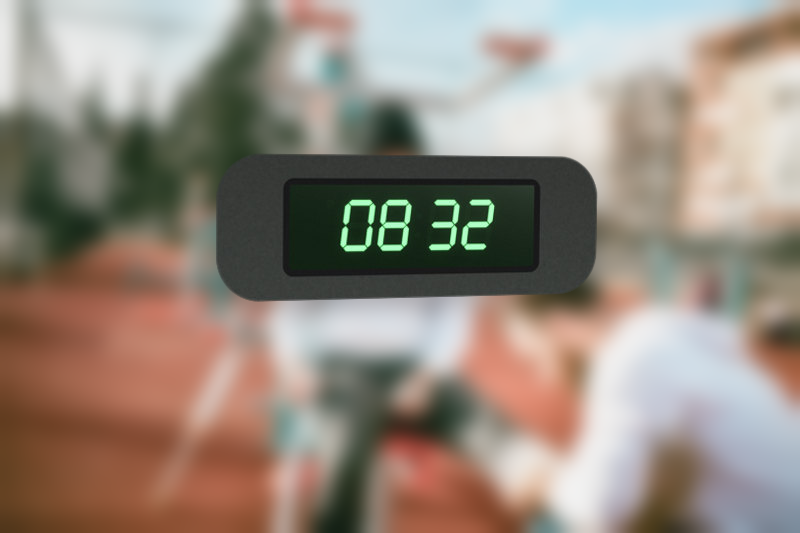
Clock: 8,32
